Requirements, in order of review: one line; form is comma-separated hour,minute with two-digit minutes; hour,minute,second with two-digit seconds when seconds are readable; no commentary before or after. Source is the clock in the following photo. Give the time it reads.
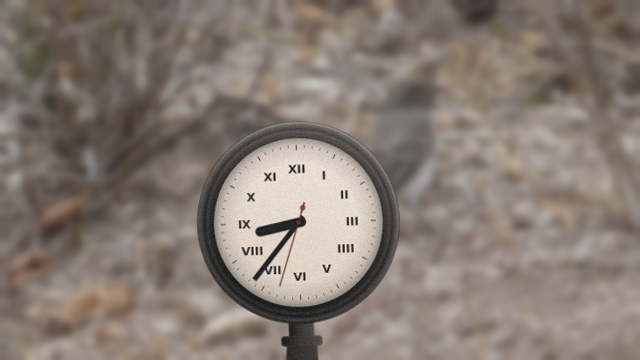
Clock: 8,36,33
